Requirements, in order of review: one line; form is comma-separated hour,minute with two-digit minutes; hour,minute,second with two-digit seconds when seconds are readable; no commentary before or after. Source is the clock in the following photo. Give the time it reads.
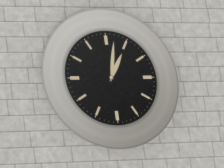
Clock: 1,02
